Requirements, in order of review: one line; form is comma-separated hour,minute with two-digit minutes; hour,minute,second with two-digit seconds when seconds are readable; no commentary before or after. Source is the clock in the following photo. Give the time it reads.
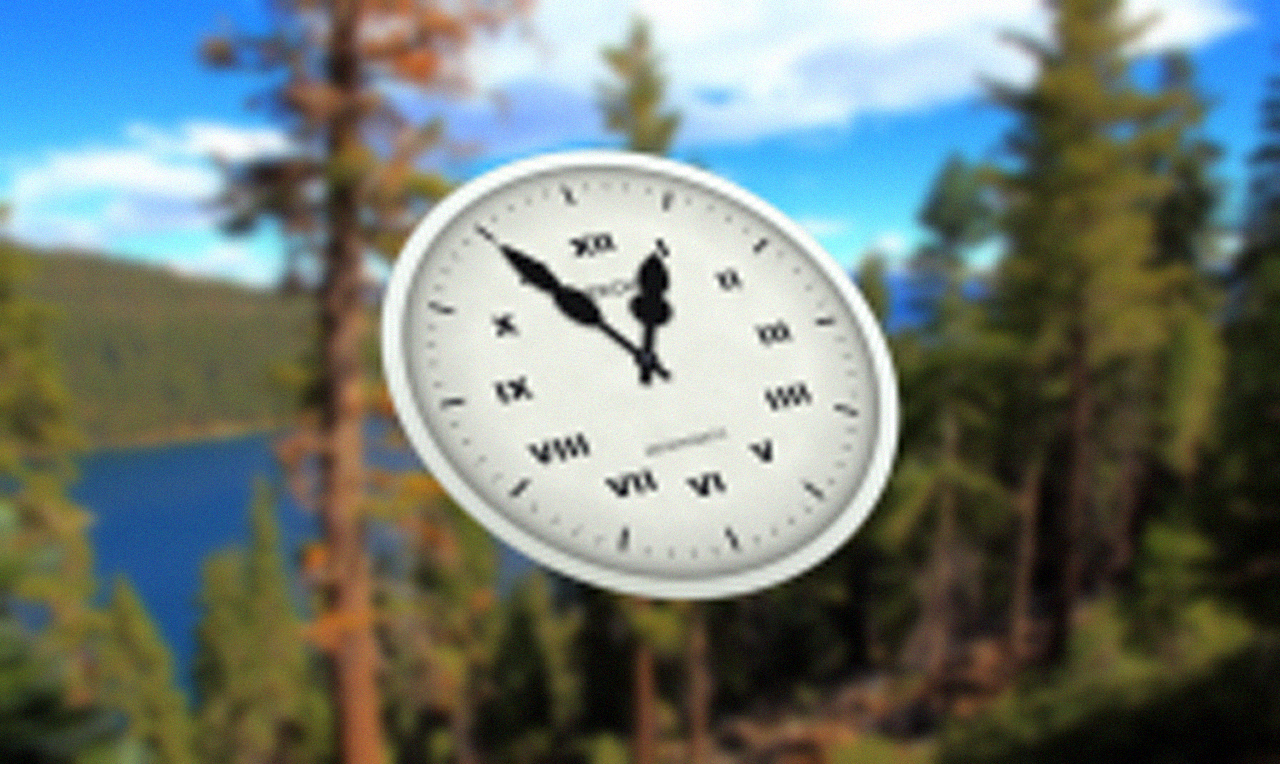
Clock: 12,55
